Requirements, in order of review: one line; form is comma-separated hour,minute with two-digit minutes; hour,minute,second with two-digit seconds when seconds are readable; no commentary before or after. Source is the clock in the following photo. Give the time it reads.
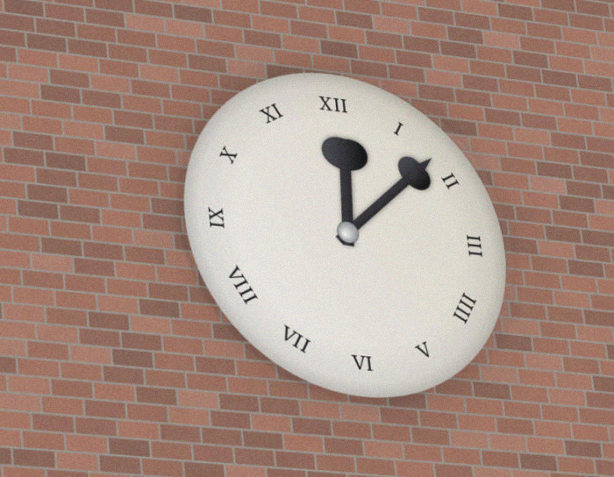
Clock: 12,08
